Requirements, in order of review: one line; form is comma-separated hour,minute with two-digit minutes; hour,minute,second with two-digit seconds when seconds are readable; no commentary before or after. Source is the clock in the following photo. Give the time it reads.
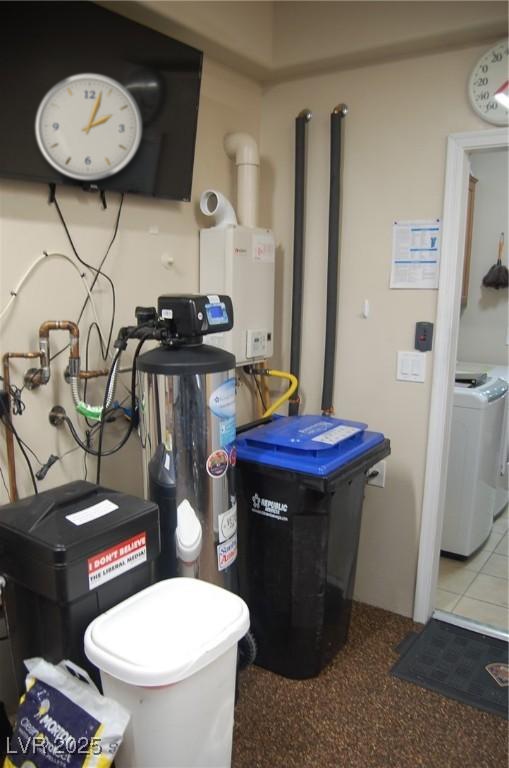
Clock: 2,03
